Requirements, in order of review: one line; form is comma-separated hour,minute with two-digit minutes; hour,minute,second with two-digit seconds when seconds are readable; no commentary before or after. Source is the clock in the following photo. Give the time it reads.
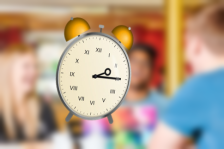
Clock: 2,15
